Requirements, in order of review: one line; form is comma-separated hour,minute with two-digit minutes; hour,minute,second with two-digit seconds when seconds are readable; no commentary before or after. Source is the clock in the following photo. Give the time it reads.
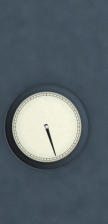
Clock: 5,27
